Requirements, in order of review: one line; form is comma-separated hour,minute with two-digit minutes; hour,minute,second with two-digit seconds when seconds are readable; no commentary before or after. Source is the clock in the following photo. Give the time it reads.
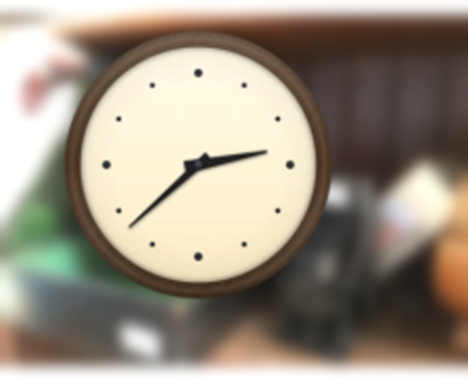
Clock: 2,38
